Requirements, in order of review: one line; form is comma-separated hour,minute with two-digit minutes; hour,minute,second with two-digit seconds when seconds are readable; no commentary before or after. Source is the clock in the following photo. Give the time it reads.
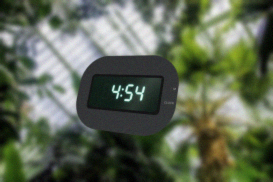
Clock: 4,54
